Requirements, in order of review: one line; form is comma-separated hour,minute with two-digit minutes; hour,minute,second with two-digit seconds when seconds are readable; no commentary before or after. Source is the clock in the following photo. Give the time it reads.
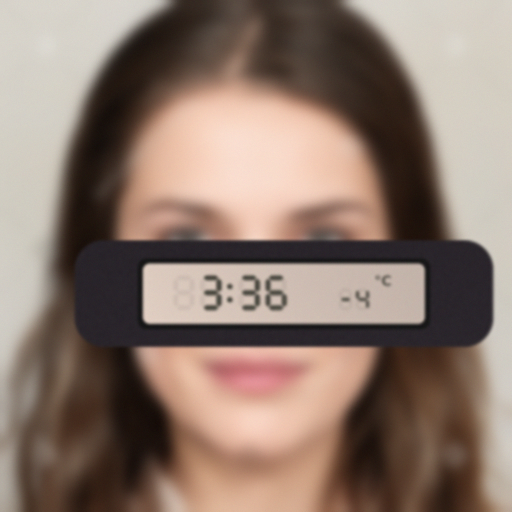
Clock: 3,36
